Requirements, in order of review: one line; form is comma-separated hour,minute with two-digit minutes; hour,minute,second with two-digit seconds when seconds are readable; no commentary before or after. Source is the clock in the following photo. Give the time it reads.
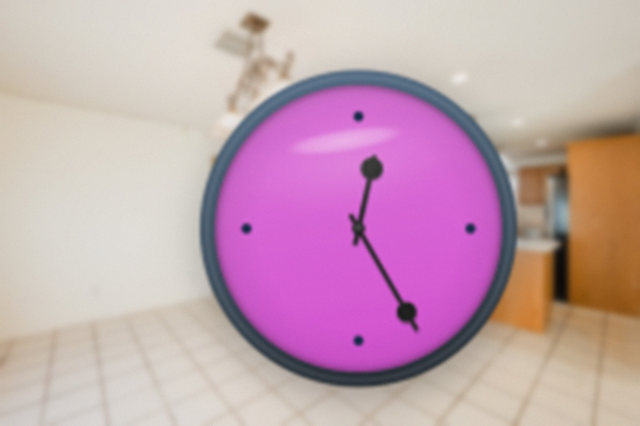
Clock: 12,25
